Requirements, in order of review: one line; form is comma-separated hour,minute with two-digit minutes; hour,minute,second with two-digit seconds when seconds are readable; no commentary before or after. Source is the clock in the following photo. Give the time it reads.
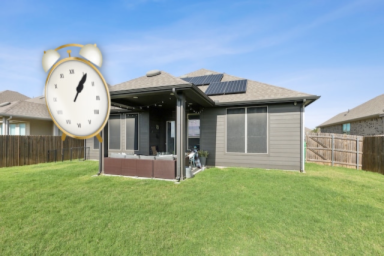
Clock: 1,06
